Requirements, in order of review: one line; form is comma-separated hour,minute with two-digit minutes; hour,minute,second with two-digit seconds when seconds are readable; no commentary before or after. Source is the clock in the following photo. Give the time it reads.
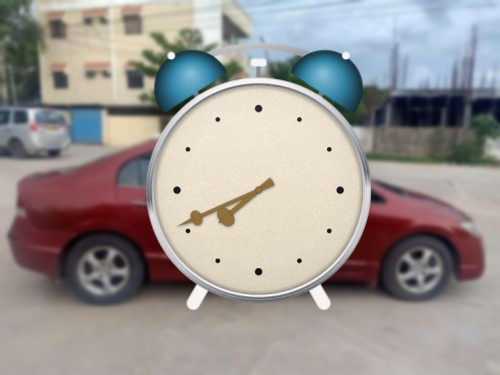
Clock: 7,41
